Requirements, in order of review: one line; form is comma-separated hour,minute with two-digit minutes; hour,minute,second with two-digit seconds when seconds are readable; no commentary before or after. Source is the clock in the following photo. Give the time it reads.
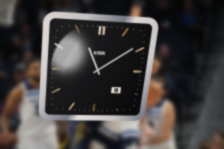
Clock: 11,09
